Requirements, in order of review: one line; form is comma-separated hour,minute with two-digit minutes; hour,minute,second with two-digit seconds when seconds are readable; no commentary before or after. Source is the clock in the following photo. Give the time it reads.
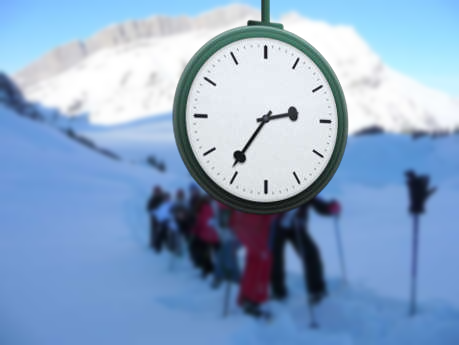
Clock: 2,36
